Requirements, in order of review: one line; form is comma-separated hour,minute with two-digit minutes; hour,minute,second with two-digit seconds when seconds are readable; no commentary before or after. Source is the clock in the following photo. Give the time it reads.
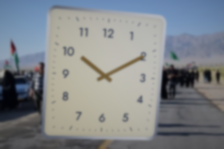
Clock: 10,10
